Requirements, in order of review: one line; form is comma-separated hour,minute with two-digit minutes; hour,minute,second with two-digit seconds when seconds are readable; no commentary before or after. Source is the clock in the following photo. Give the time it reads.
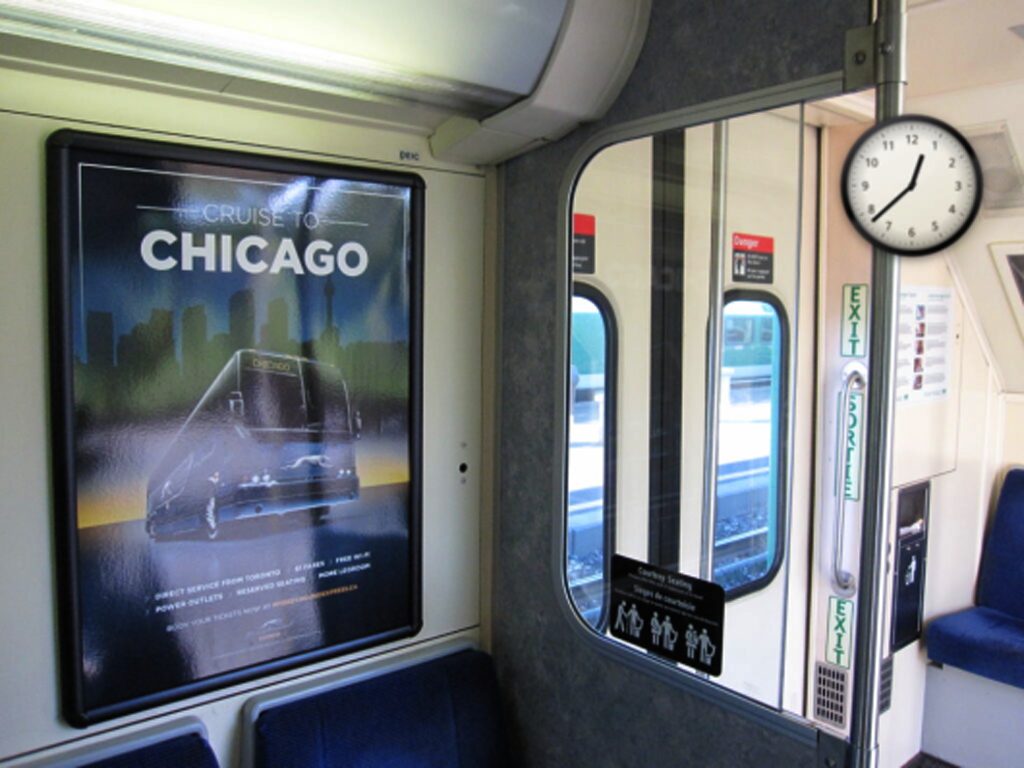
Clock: 12,38
